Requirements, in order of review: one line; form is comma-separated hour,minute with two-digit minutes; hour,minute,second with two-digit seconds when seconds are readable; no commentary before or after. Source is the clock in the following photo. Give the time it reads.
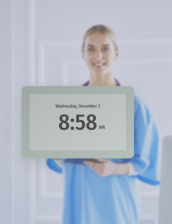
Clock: 8,58
